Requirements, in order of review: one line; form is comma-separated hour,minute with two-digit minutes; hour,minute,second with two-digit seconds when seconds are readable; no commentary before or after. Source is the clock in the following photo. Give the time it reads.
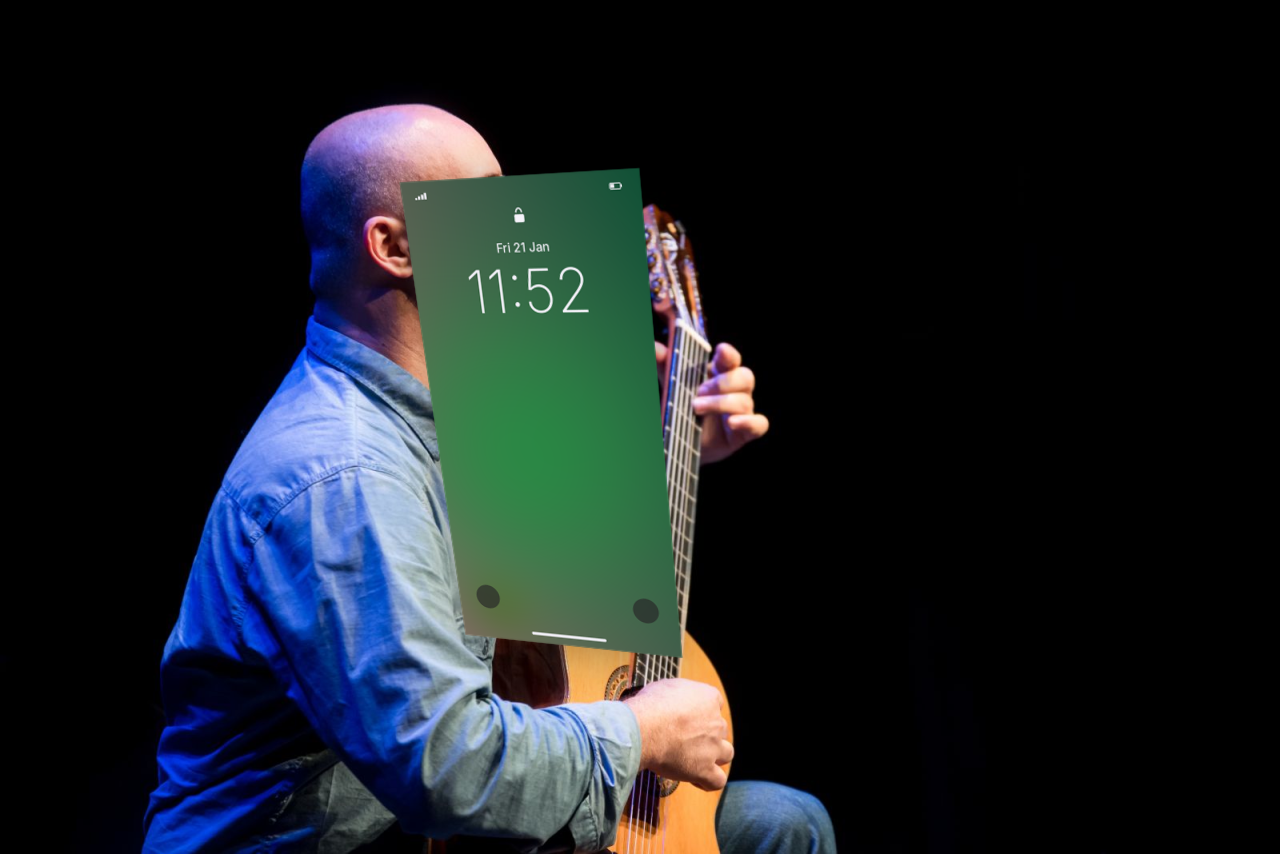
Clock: 11,52
